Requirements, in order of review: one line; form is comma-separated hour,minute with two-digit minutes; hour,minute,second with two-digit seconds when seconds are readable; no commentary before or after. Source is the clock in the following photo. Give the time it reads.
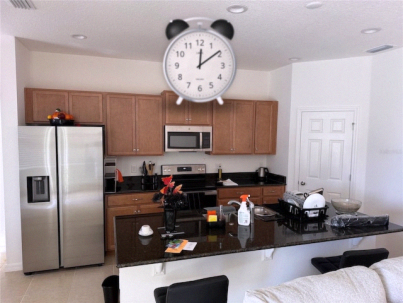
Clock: 12,09
